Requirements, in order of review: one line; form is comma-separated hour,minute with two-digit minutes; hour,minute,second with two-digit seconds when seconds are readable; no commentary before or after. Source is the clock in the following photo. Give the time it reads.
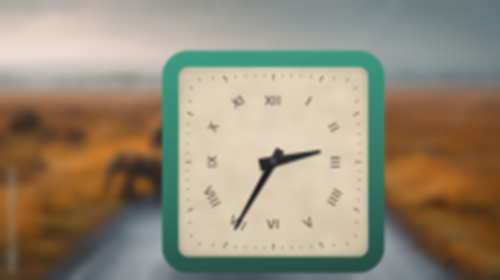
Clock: 2,35
